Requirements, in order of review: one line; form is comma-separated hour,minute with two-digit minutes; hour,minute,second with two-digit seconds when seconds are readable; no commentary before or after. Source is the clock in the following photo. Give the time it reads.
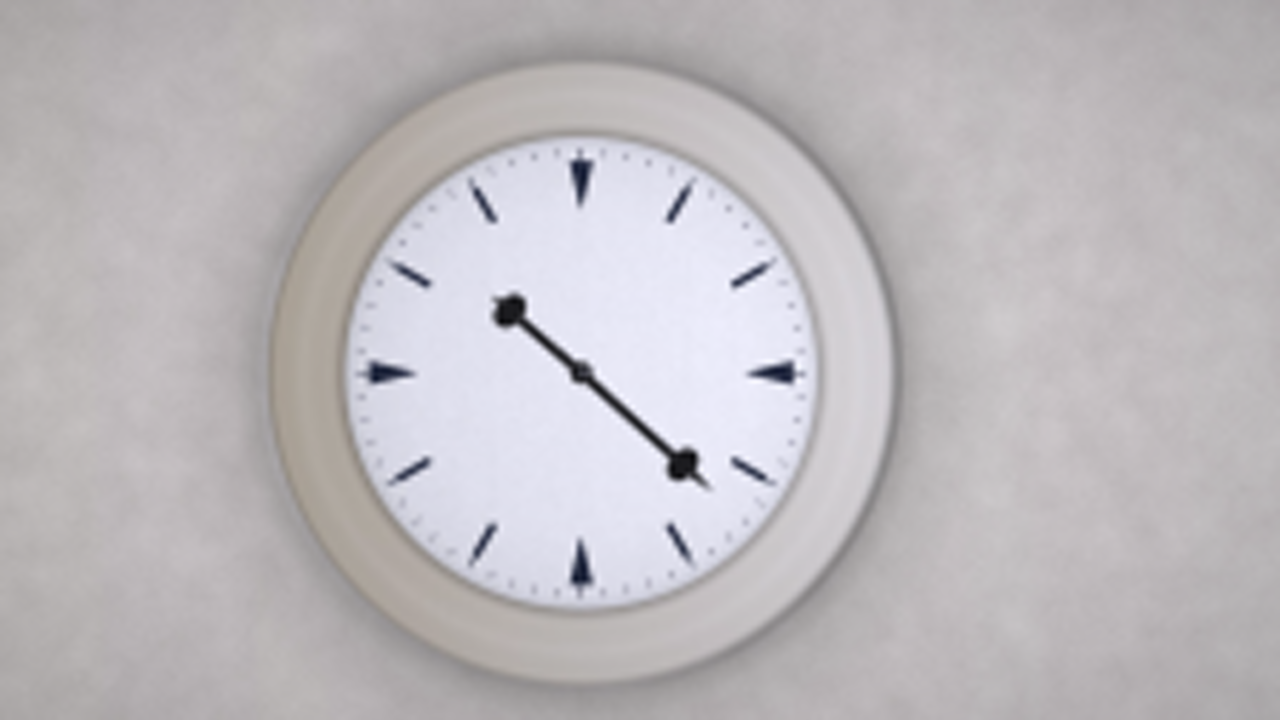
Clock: 10,22
